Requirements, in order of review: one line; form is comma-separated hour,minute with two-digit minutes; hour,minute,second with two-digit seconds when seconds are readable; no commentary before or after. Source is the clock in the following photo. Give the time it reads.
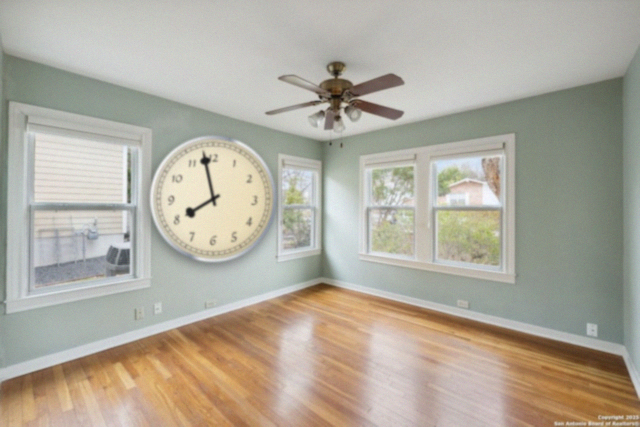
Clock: 7,58
